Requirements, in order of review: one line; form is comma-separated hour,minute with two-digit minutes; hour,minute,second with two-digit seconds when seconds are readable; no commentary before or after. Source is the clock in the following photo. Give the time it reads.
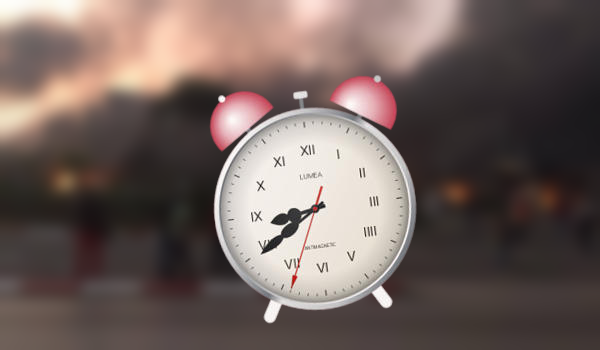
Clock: 8,39,34
